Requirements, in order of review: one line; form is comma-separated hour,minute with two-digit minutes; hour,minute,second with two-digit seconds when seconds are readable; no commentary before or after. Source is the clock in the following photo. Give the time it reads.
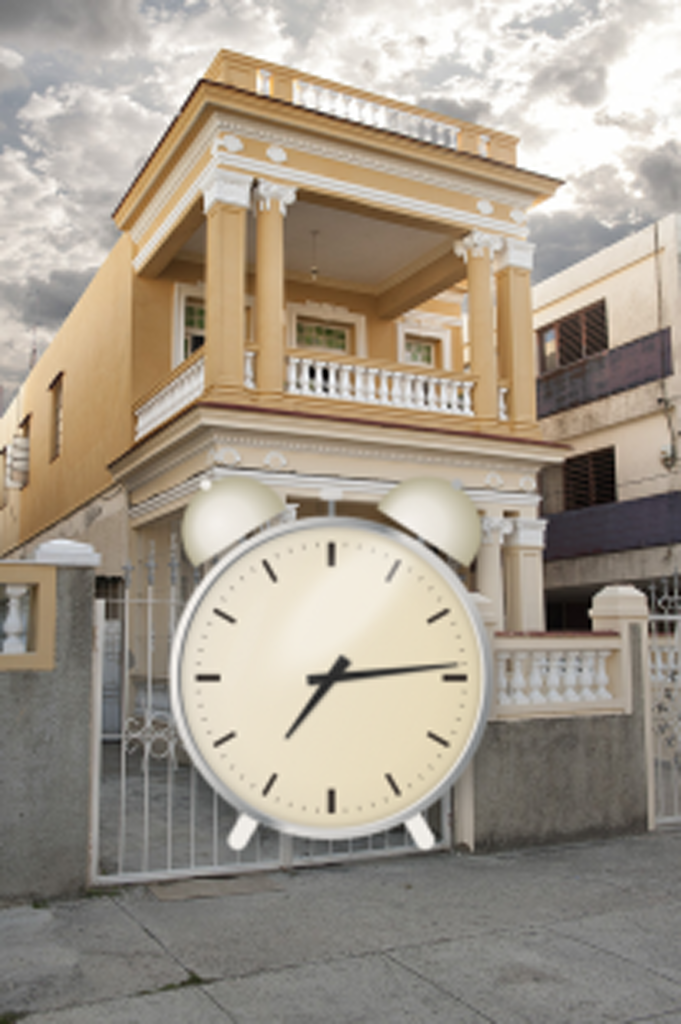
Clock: 7,14
